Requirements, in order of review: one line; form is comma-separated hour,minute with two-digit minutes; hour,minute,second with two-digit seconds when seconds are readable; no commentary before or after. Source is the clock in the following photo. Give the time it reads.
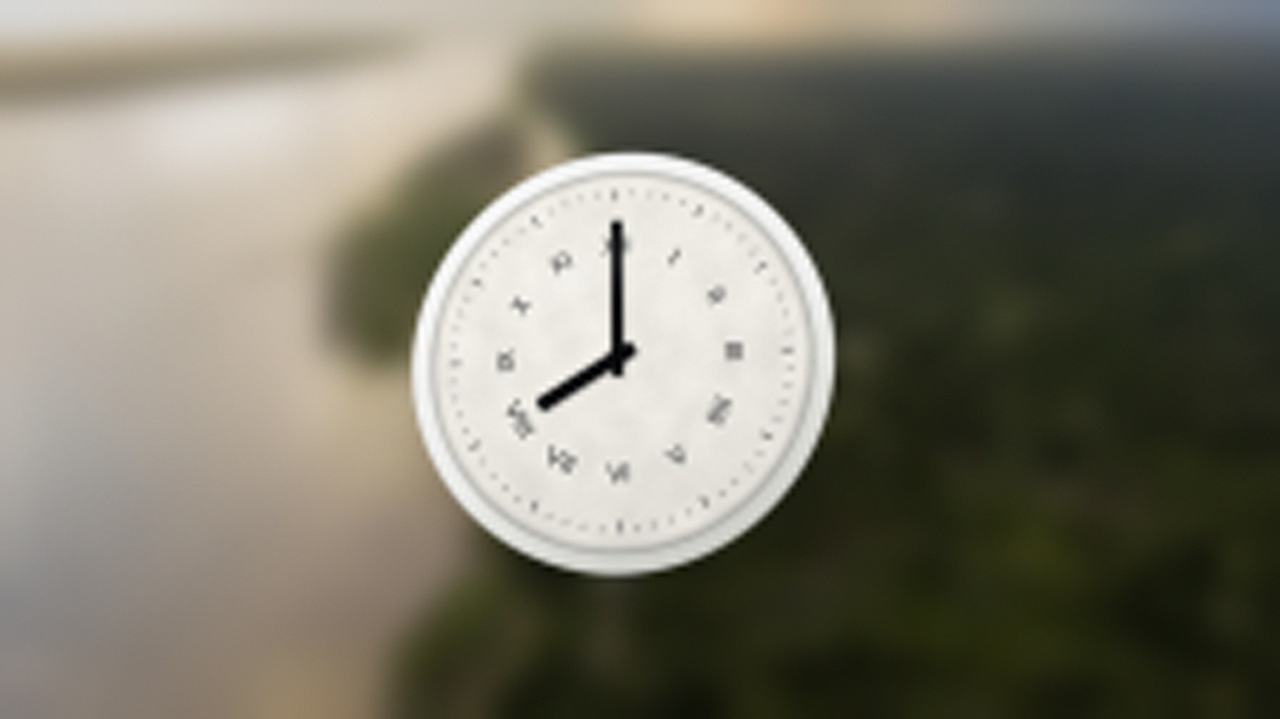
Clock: 8,00
